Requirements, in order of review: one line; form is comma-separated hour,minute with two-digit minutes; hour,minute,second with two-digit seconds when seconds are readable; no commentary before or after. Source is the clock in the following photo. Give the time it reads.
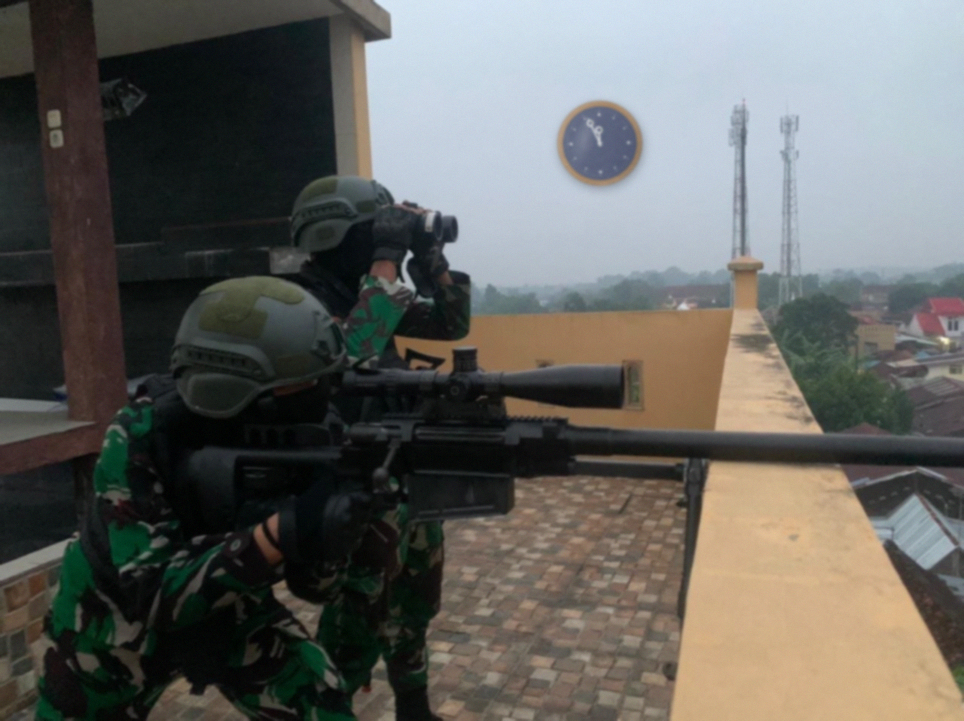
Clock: 11,56
